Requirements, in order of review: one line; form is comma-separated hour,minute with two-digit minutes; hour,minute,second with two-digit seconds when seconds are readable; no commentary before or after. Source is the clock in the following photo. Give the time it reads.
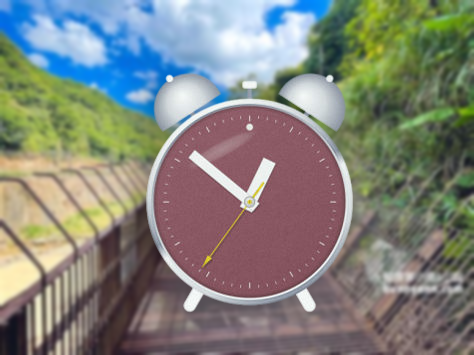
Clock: 12,51,36
